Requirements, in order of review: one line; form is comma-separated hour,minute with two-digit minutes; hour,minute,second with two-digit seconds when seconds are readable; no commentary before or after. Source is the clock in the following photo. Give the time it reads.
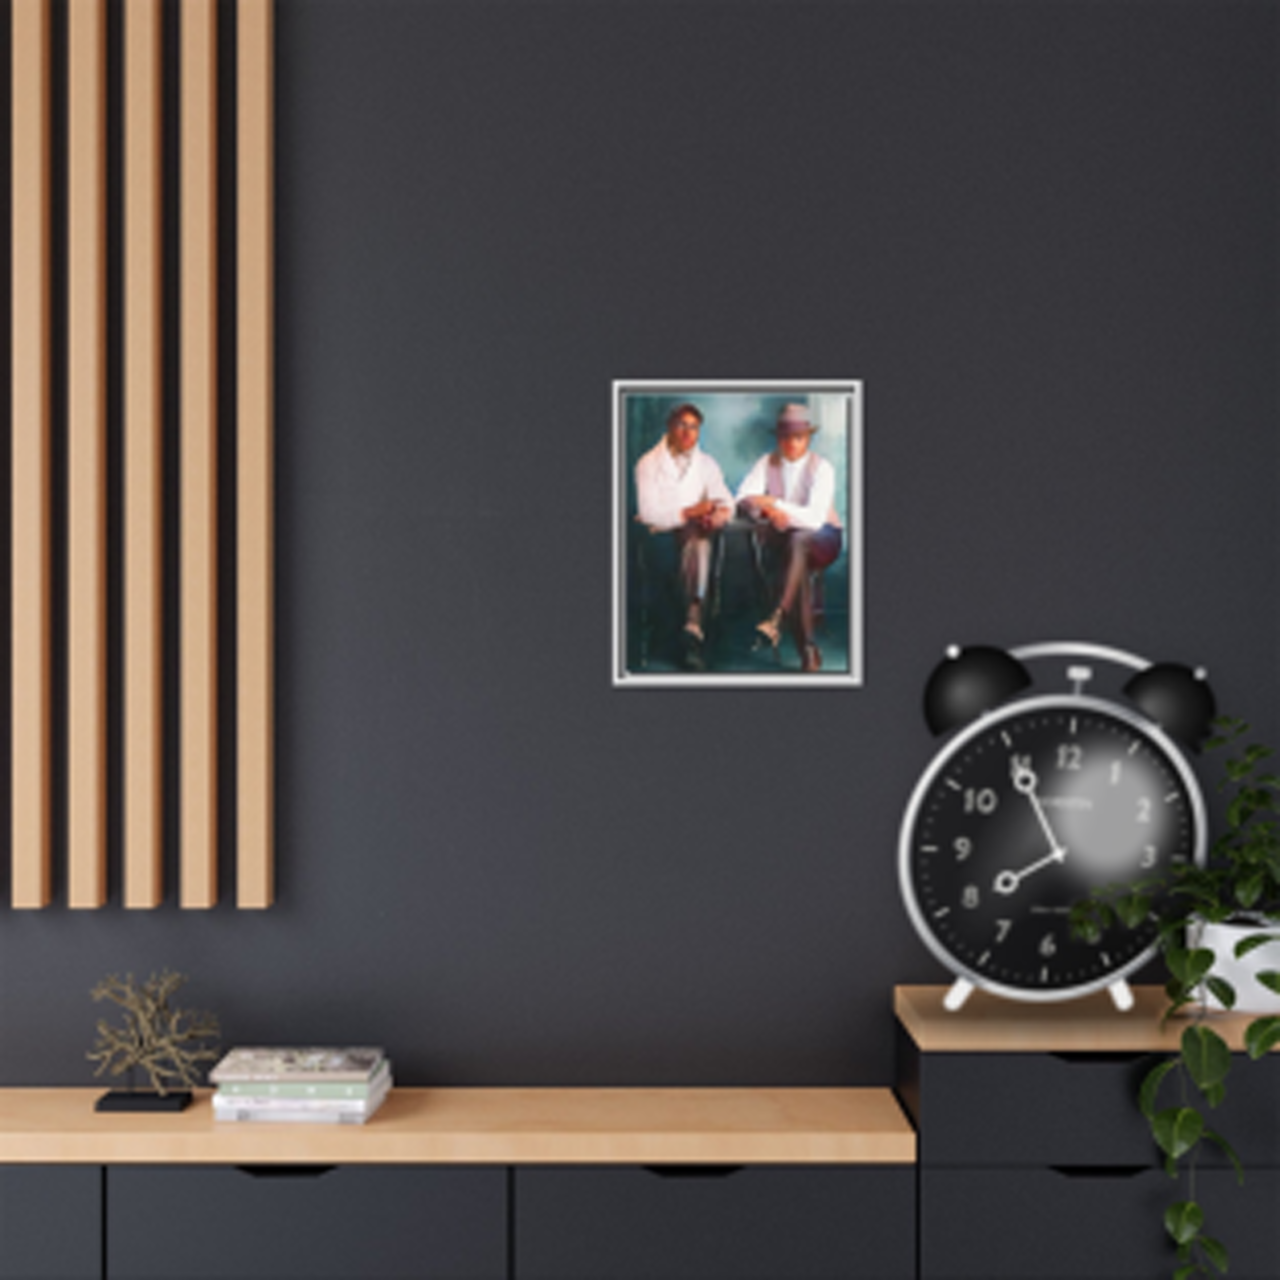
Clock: 7,55
